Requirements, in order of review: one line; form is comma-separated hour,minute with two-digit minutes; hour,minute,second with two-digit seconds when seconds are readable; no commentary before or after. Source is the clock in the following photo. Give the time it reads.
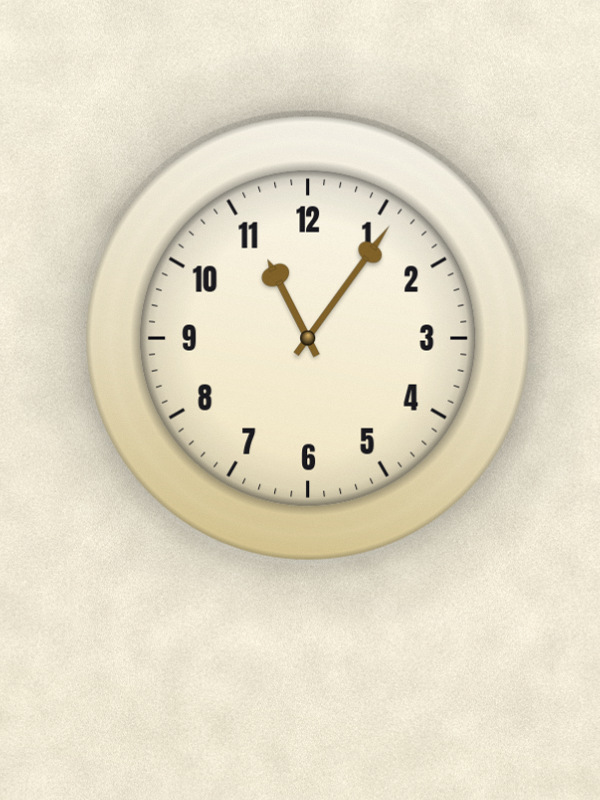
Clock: 11,06
